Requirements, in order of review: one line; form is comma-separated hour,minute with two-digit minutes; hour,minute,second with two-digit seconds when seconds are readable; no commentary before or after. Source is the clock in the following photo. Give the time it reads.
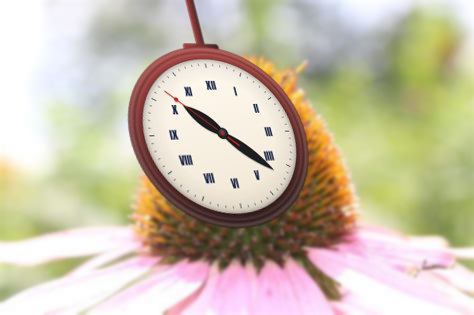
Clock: 10,21,52
